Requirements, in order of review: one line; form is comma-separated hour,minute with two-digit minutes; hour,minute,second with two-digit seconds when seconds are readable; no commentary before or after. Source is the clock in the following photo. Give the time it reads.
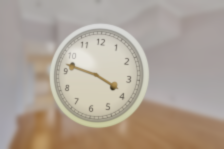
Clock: 3,47
